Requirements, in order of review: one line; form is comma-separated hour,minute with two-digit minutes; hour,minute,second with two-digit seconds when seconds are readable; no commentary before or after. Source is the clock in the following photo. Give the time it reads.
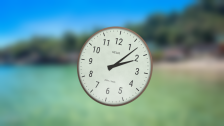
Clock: 2,07
